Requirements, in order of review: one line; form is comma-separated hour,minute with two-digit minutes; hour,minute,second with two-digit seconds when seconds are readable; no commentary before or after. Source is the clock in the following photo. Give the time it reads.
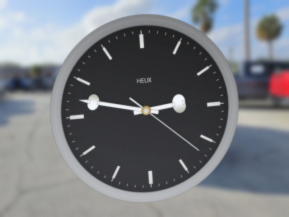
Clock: 2,47,22
